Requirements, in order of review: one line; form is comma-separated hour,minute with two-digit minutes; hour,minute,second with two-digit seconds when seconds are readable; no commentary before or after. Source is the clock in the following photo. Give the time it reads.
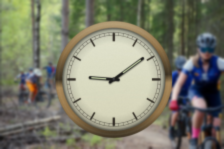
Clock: 9,09
